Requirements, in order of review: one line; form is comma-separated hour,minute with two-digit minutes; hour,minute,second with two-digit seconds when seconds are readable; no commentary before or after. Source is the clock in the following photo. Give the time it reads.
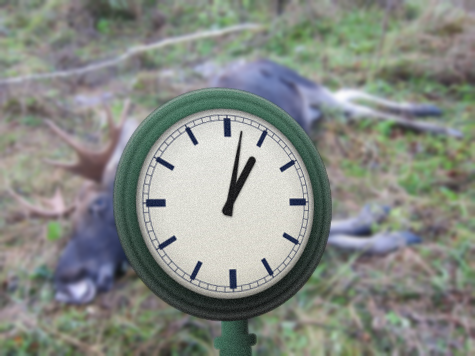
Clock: 1,02
